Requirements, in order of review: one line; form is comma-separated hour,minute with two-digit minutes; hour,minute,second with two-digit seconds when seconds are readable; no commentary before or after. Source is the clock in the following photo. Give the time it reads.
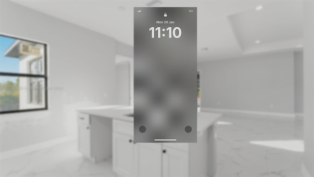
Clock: 11,10
